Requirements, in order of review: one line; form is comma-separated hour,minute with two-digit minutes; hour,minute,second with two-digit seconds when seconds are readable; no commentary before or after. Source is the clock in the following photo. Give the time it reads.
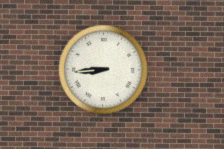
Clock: 8,44
